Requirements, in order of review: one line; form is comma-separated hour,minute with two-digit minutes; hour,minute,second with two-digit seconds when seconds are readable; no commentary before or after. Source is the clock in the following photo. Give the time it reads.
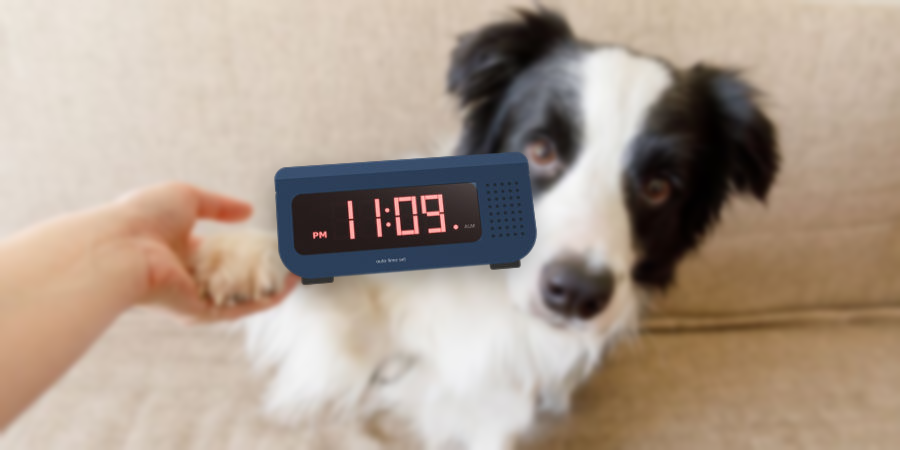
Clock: 11,09
